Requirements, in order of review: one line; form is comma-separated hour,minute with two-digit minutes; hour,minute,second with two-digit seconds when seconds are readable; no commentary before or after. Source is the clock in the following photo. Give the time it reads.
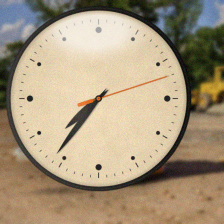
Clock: 7,36,12
